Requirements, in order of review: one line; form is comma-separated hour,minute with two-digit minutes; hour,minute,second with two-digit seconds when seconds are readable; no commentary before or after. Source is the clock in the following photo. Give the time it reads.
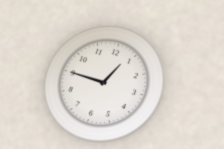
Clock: 12,45
